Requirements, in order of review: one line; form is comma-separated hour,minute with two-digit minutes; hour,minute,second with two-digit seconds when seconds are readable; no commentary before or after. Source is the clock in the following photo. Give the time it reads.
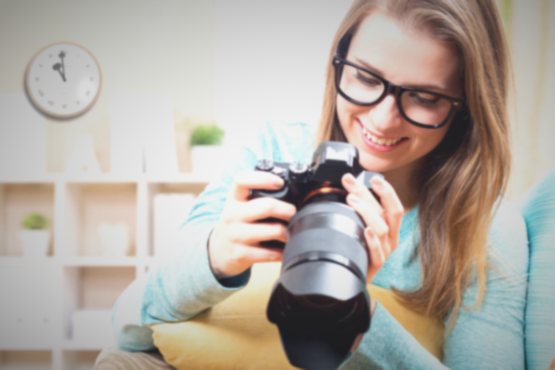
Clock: 10,59
